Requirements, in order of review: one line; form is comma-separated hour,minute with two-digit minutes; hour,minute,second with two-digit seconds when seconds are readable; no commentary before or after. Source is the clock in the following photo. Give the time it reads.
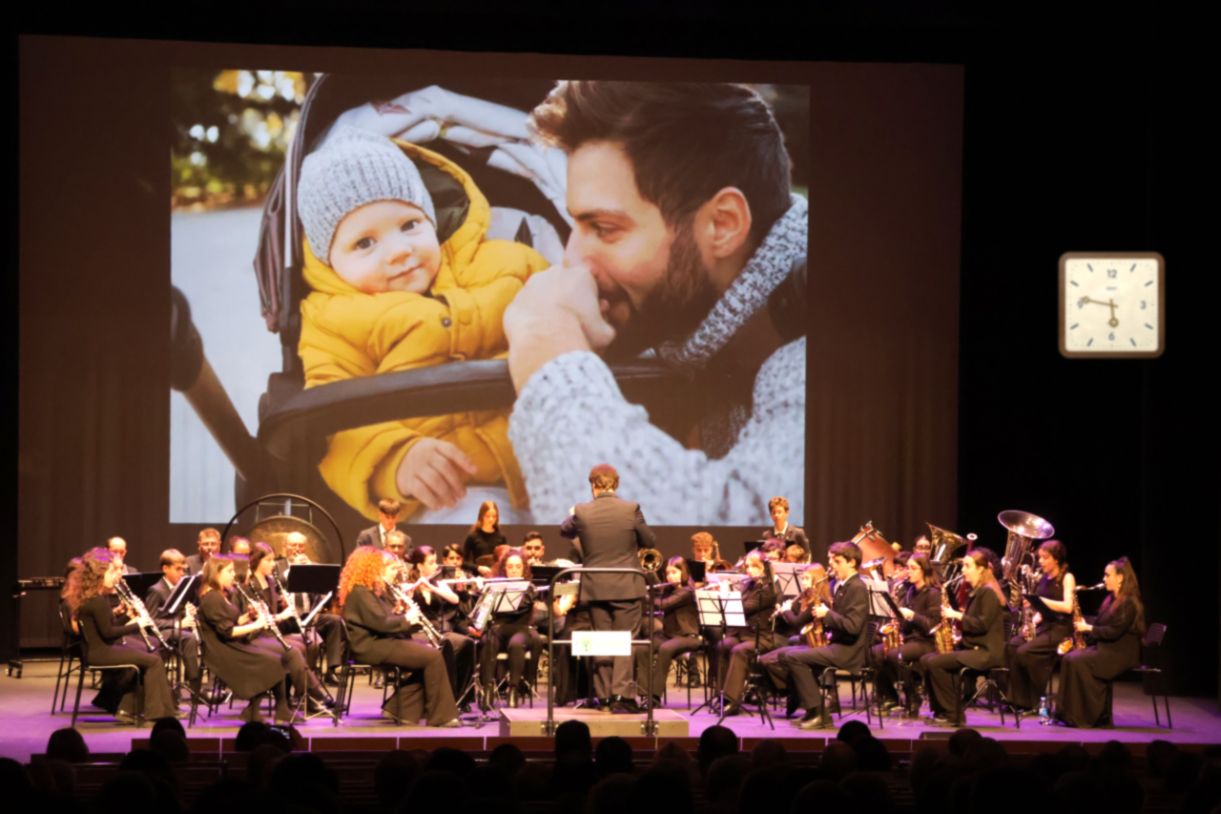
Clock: 5,47
